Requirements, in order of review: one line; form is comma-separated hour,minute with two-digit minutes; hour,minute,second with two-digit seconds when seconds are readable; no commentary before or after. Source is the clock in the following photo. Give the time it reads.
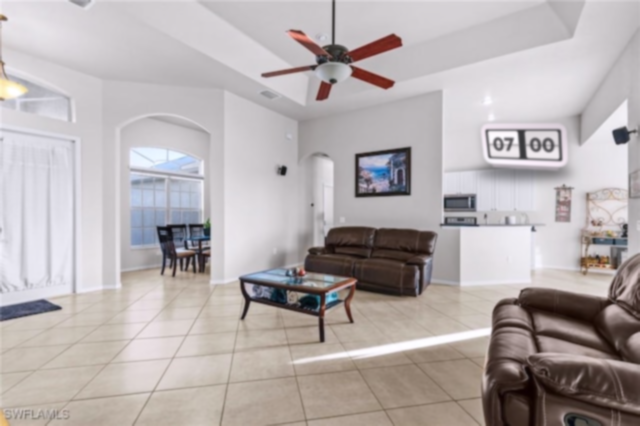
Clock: 7,00
